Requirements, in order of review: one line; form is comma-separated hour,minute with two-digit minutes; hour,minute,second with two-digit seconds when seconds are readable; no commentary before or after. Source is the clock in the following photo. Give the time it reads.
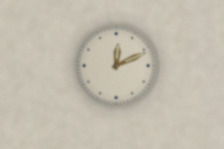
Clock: 12,11
